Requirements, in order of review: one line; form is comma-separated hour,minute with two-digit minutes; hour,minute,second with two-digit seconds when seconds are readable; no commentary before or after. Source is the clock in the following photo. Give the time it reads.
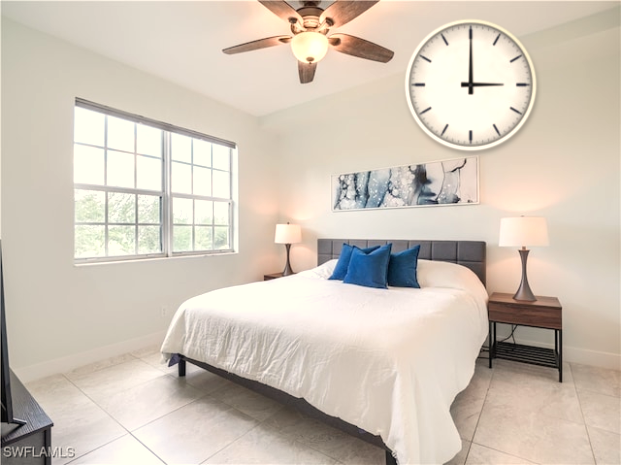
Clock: 3,00
